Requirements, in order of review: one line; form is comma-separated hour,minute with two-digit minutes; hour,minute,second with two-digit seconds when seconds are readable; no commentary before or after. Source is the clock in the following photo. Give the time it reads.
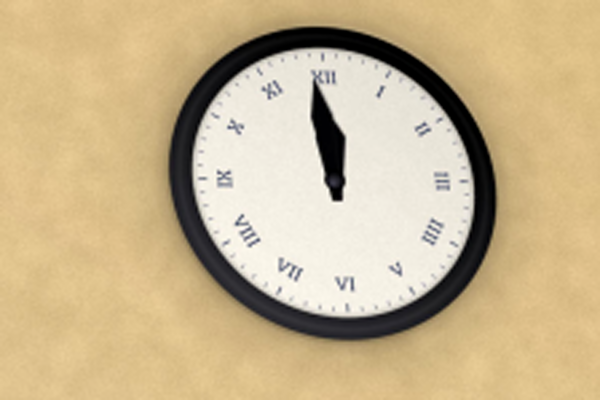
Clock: 11,59
